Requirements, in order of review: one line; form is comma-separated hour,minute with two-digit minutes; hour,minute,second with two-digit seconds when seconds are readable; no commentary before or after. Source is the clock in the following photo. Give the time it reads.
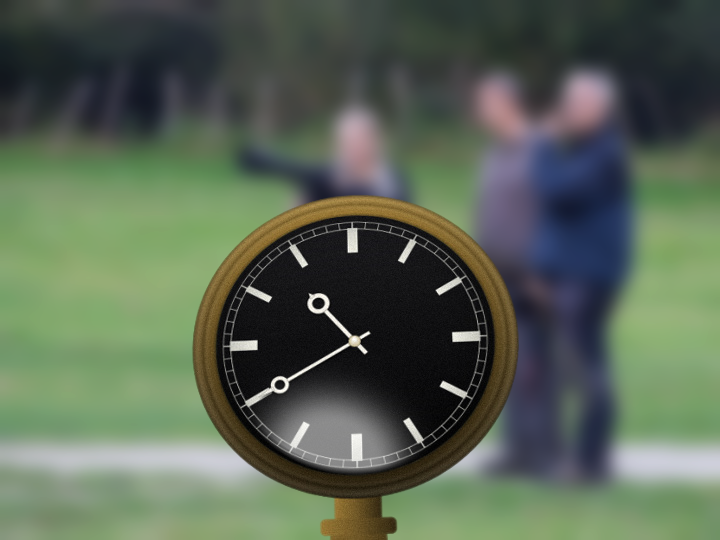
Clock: 10,40
